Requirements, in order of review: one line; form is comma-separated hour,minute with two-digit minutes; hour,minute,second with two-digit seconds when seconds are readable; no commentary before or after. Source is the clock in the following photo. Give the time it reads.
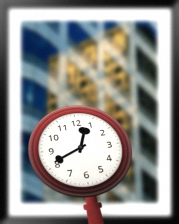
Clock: 12,41
